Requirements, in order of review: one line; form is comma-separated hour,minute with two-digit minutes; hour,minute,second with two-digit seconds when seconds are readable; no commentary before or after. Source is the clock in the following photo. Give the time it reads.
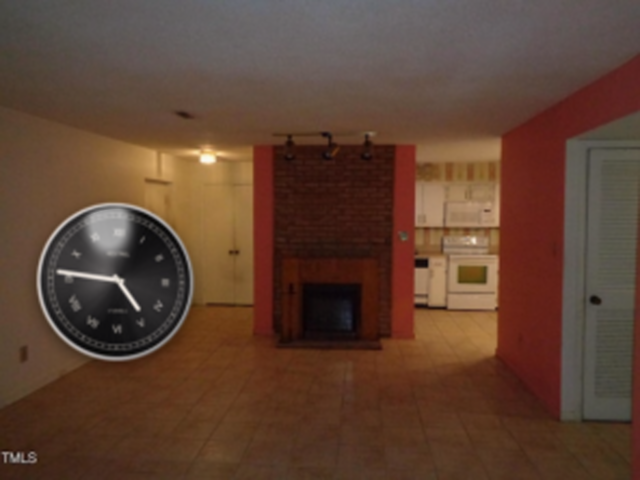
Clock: 4,46
